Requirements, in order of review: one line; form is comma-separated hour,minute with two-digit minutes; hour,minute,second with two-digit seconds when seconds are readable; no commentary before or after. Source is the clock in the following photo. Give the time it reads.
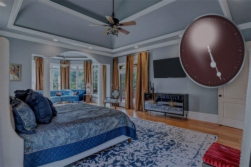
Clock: 5,26
